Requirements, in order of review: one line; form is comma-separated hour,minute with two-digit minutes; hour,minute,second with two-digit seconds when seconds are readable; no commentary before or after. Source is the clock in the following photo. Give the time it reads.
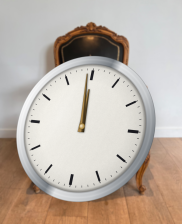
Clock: 11,59
